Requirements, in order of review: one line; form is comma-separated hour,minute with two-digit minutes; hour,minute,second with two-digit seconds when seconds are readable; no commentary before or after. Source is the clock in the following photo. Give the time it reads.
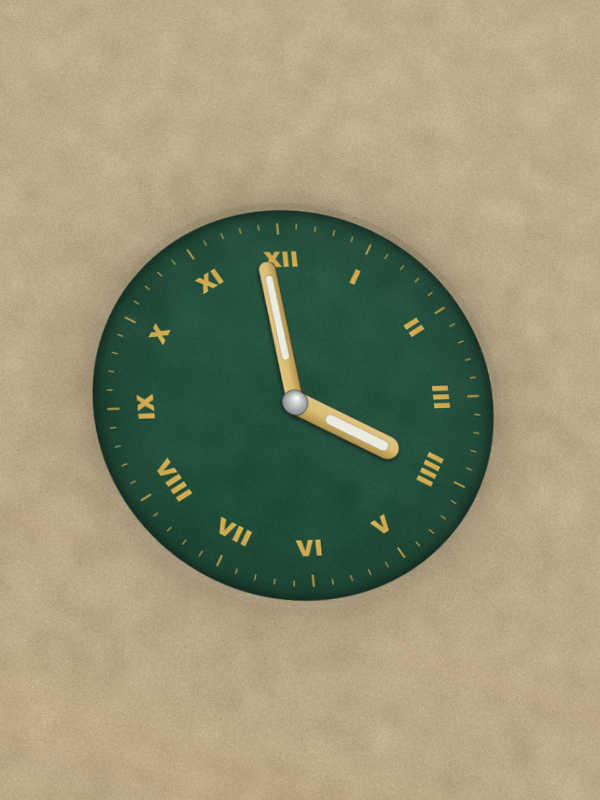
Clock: 3,59
